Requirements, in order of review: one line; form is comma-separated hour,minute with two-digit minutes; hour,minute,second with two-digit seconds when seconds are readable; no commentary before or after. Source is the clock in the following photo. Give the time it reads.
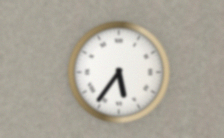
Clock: 5,36
